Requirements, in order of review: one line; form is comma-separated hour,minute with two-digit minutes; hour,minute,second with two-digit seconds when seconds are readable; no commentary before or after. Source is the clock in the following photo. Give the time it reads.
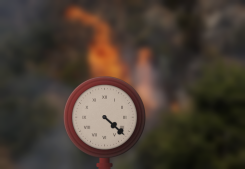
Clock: 4,22
